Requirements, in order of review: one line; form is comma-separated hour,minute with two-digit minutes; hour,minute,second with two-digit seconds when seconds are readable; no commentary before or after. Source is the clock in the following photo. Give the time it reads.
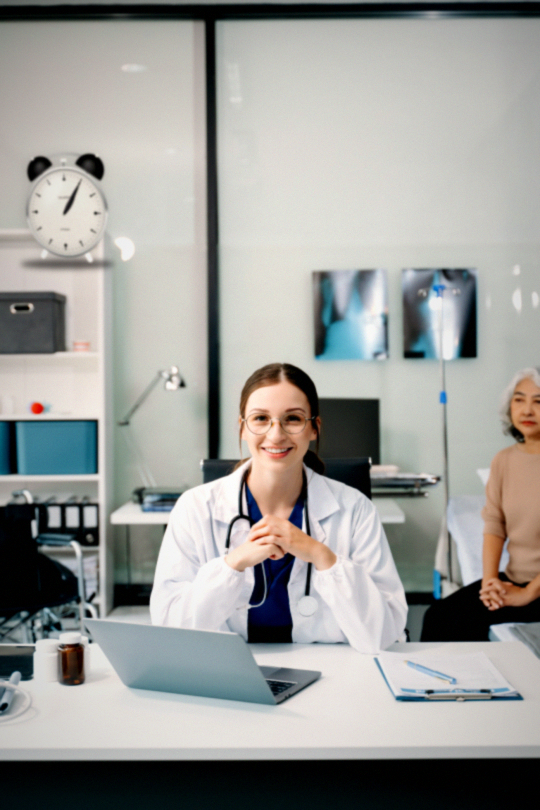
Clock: 1,05
